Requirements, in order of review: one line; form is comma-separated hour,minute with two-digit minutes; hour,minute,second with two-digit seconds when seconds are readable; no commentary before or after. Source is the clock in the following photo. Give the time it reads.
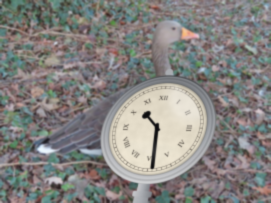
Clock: 10,29
